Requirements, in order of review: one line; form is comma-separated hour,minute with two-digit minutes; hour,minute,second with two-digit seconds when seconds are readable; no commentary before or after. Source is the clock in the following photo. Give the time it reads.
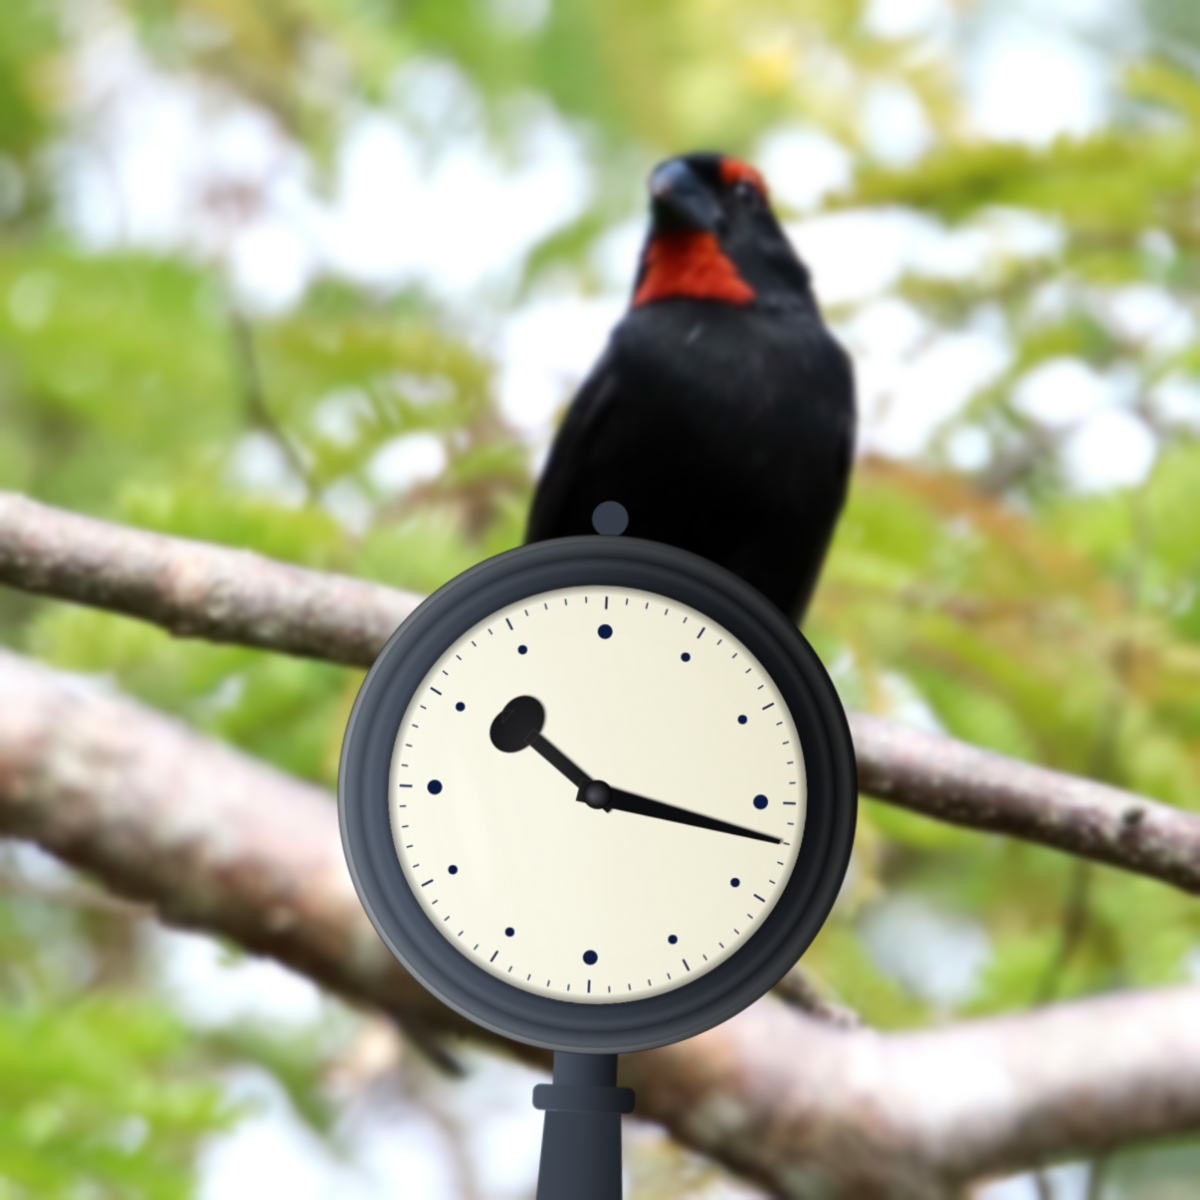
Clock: 10,17
